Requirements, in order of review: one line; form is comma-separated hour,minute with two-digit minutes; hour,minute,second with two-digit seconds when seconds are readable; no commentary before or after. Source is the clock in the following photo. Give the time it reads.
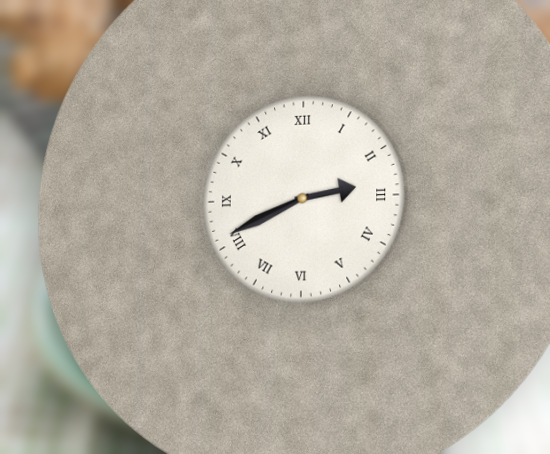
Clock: 2,41
